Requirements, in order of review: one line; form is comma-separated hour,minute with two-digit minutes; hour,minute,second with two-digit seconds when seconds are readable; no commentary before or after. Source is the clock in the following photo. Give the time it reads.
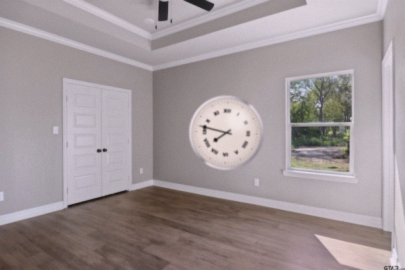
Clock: 7,47
